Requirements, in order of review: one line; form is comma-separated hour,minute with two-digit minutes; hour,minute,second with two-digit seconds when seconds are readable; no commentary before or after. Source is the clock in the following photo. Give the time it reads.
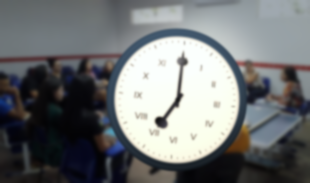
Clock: 7,00
